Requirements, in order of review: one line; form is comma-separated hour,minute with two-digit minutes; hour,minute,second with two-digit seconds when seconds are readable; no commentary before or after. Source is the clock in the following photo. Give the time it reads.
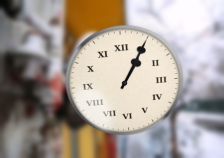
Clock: 1,05
